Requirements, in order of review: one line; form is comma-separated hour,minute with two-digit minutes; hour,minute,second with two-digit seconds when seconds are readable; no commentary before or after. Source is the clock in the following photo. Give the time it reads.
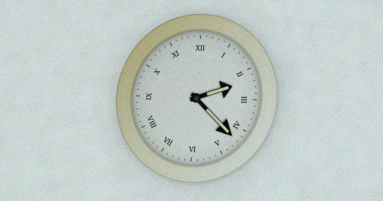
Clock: 2,22
